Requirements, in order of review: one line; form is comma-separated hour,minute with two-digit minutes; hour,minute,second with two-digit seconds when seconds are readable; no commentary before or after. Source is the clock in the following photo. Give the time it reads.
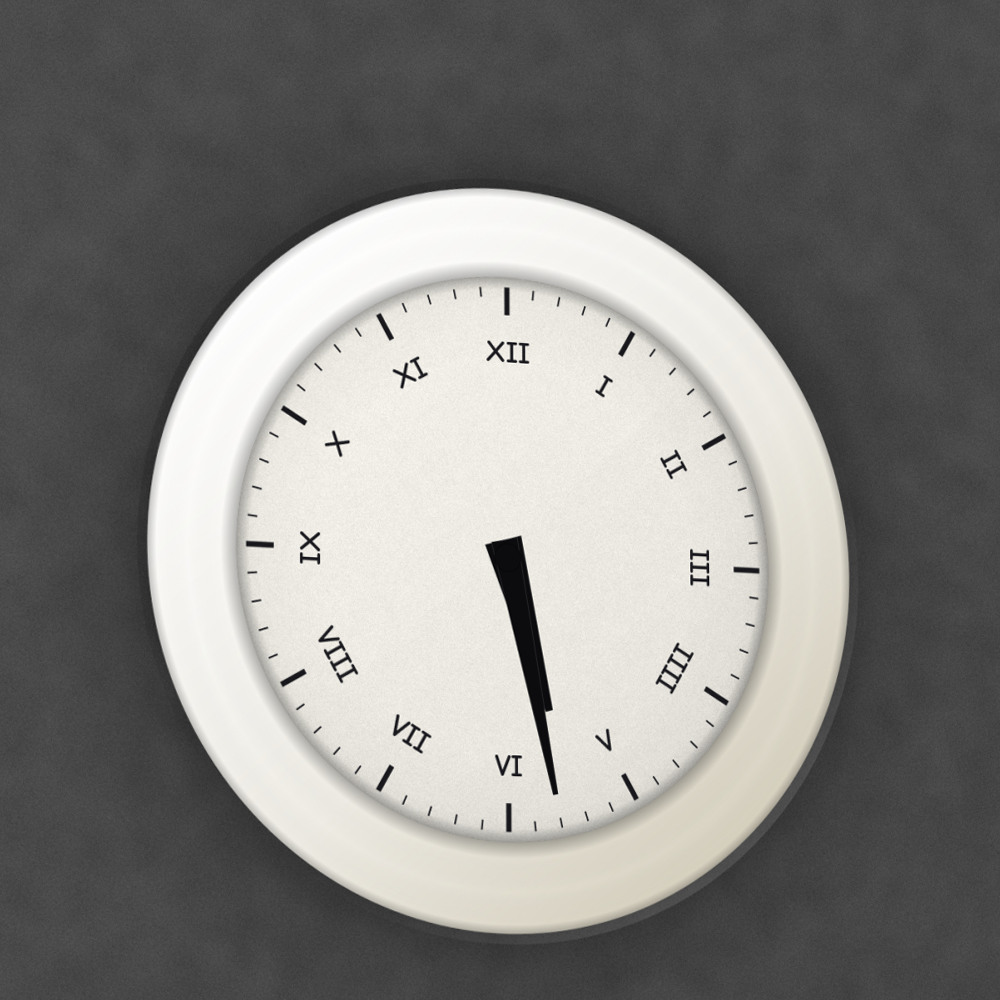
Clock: 5,28
